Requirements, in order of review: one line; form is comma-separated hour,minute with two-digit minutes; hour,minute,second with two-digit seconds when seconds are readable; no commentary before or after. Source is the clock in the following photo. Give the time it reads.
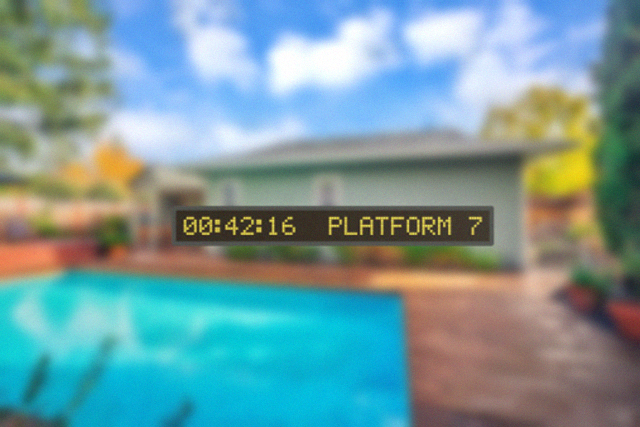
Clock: 0,42,16
